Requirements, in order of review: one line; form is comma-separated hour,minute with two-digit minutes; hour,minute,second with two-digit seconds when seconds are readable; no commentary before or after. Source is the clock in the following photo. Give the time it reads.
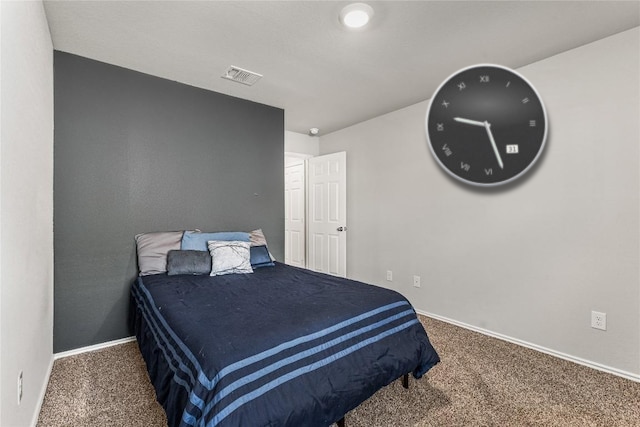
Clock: 9,27
